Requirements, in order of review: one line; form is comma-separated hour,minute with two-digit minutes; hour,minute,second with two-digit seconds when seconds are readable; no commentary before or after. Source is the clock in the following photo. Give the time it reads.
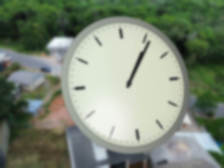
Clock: 1,06
